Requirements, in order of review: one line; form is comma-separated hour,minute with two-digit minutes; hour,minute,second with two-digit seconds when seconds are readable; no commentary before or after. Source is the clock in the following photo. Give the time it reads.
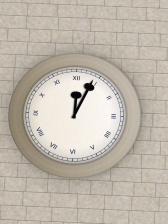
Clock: 12,04
